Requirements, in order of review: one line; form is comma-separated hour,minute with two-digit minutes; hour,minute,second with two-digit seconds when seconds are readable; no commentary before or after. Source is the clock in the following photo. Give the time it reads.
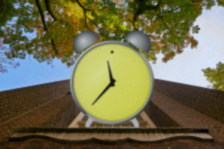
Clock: 11,37
